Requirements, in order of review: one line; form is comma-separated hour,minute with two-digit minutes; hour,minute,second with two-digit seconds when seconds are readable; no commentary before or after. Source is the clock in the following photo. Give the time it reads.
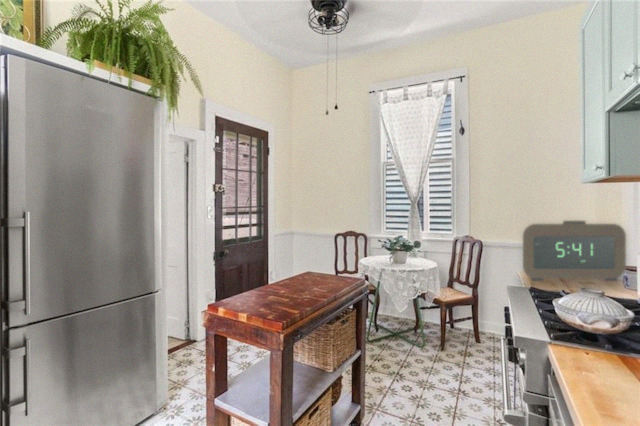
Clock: 5,41
